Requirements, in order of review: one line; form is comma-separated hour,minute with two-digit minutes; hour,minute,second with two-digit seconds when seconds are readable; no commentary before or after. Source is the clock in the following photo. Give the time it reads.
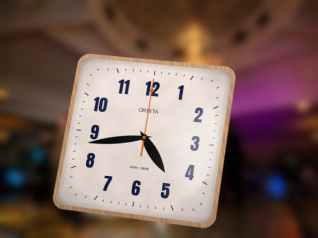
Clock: 4,43,00
